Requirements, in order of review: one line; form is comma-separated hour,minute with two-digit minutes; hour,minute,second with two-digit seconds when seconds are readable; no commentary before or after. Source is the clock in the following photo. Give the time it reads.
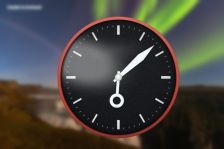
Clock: 6,08
